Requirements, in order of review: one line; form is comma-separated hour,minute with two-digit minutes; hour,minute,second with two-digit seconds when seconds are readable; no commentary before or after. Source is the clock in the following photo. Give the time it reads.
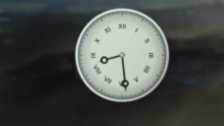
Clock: 8,29
